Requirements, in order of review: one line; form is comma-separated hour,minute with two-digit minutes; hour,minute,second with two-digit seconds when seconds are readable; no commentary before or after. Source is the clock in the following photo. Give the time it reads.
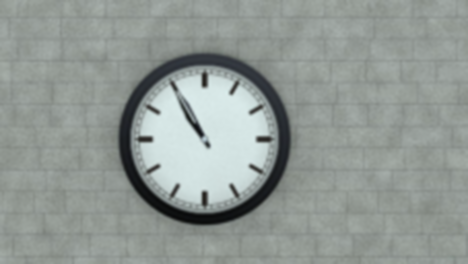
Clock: 10,55
